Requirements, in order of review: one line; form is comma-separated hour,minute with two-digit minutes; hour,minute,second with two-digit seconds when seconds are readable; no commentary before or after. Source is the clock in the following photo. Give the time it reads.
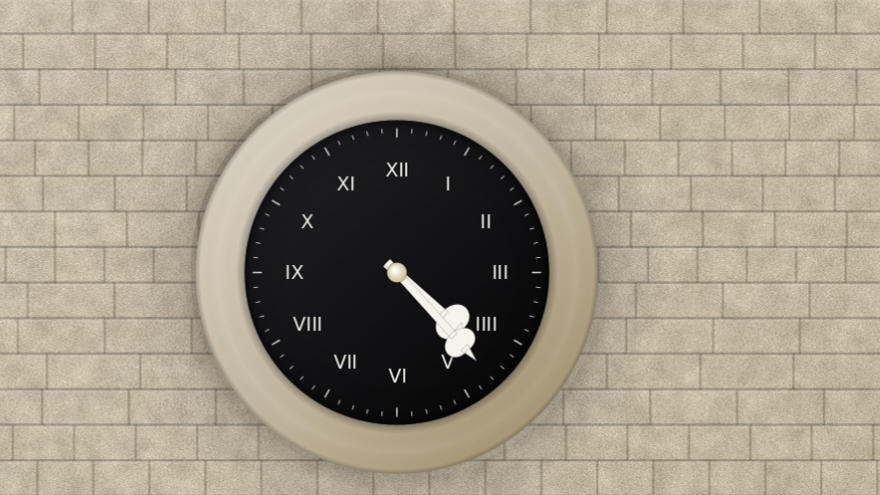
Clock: 4,23
